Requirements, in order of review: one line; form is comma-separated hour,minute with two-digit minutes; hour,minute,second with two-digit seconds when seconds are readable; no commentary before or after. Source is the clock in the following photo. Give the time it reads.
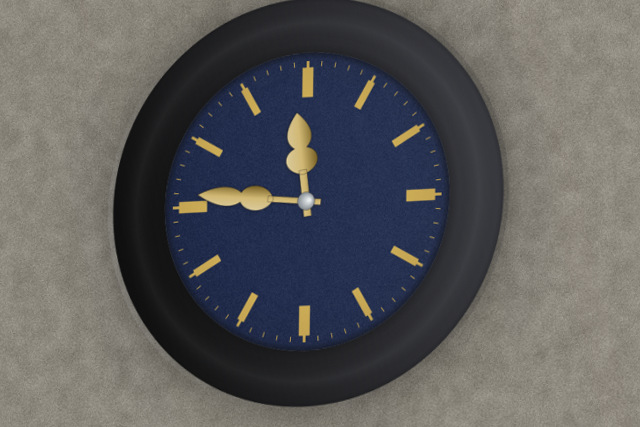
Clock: 11,46
